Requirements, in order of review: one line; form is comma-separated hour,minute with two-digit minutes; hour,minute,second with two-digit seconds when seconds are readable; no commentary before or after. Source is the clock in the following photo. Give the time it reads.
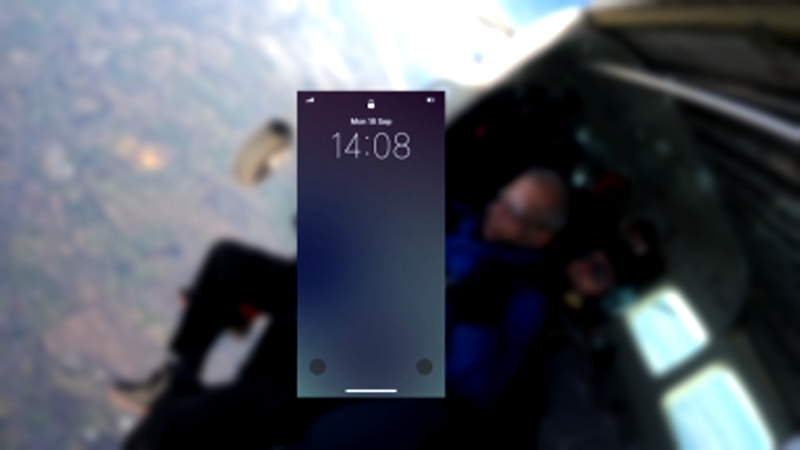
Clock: 14,08
